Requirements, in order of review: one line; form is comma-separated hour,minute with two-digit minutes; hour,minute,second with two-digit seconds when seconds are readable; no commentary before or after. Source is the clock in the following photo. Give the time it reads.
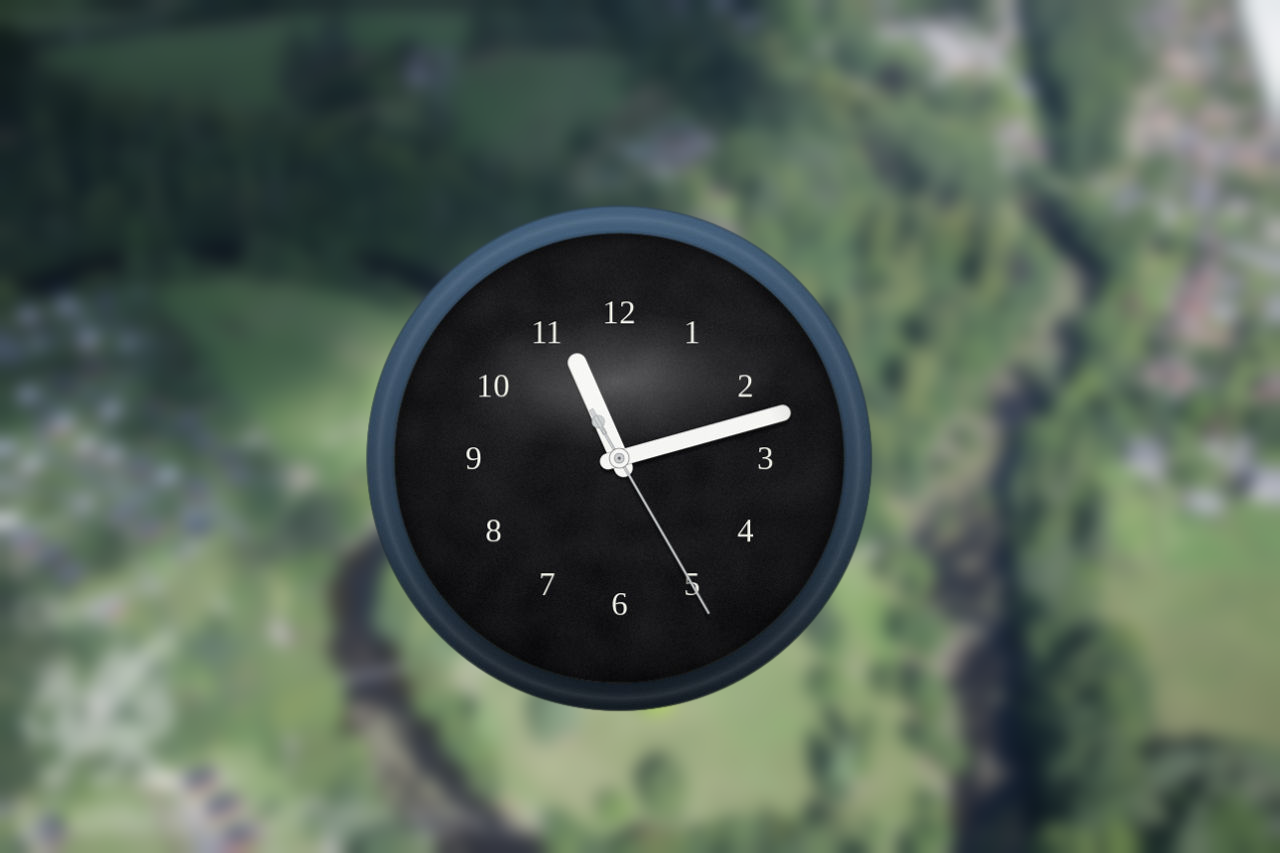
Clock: 11,12,25
